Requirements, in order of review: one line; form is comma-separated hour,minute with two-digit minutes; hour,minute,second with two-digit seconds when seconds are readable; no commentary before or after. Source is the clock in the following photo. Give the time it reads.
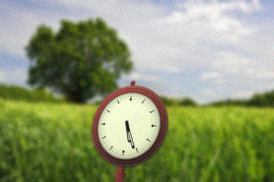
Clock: 5,26
